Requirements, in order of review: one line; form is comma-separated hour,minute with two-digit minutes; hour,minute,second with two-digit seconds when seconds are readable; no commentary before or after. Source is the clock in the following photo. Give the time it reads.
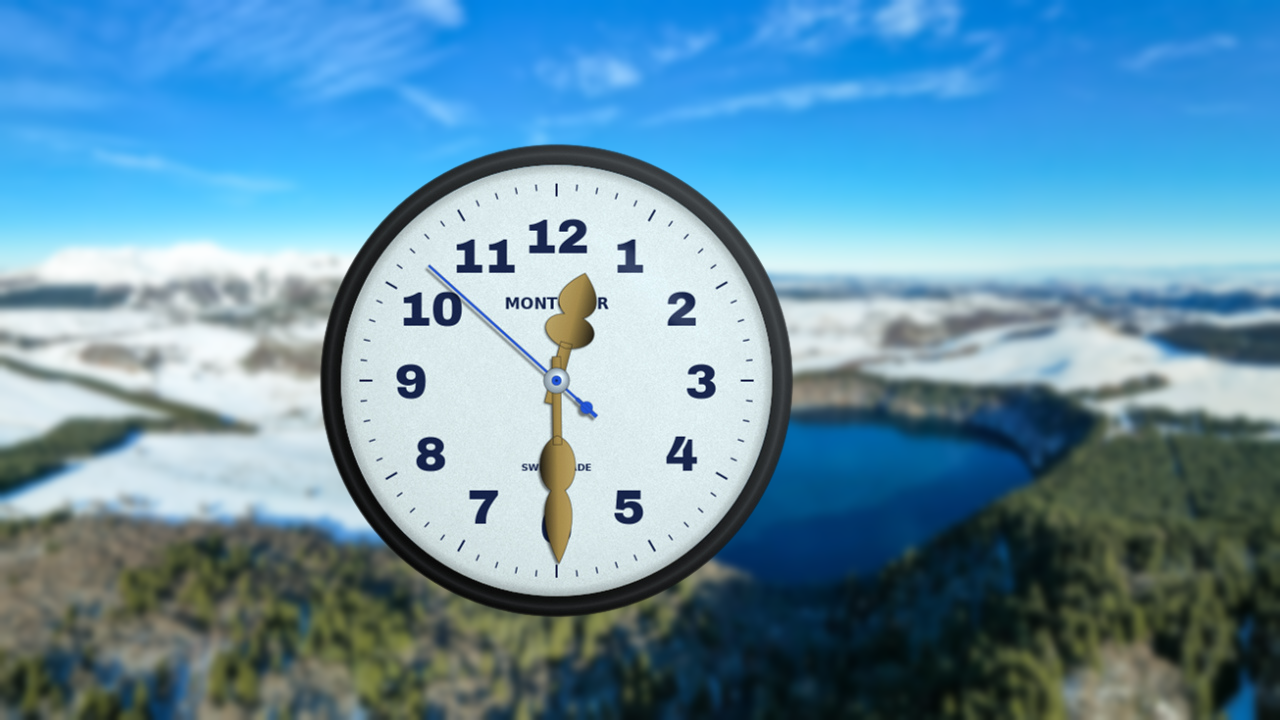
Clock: 12,29,52
